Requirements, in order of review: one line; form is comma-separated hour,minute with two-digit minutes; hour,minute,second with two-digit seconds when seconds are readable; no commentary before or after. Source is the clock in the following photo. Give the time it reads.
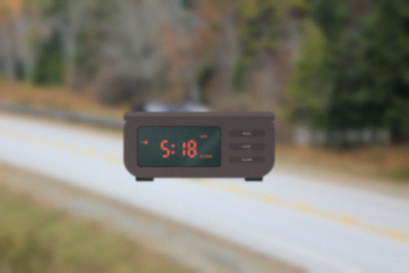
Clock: 5,18
